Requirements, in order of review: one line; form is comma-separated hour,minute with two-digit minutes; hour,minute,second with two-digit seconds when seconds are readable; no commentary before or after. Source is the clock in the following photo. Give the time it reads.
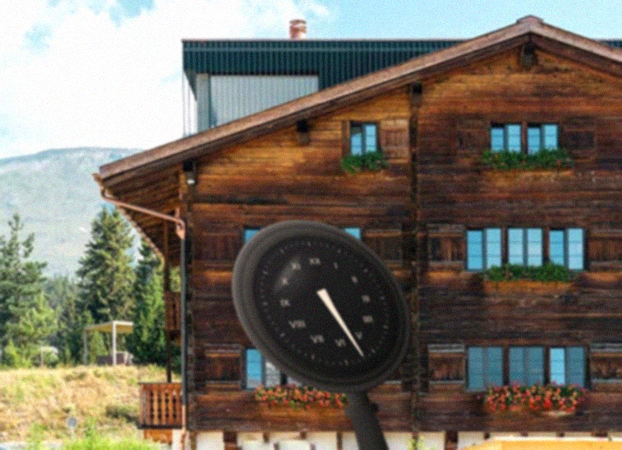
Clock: 5,27
